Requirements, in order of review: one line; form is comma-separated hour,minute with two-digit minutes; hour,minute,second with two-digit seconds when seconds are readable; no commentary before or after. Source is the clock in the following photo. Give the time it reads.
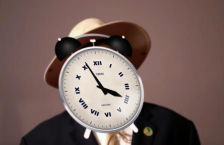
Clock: 3,56
